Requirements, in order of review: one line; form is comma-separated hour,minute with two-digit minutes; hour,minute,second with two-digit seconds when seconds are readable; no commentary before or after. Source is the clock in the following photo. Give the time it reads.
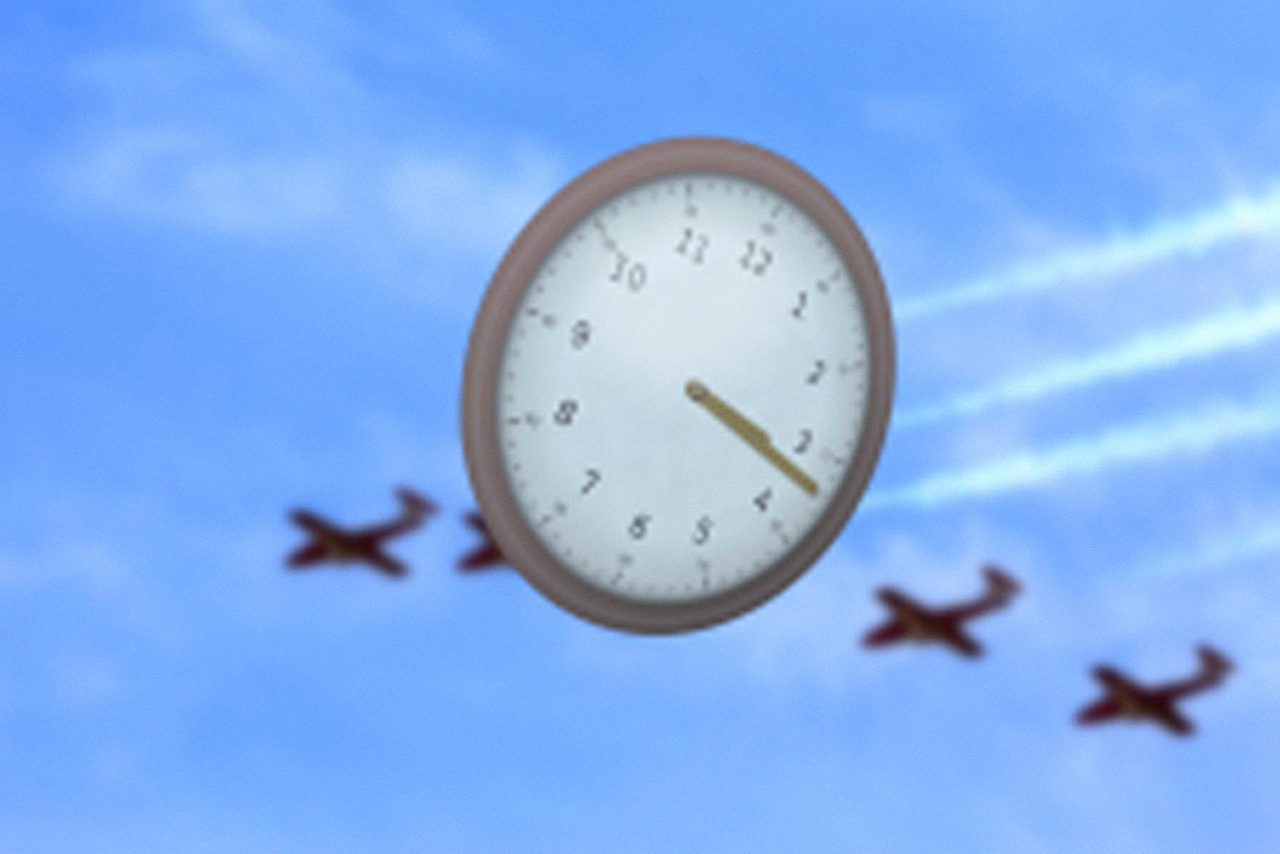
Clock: 3,17
